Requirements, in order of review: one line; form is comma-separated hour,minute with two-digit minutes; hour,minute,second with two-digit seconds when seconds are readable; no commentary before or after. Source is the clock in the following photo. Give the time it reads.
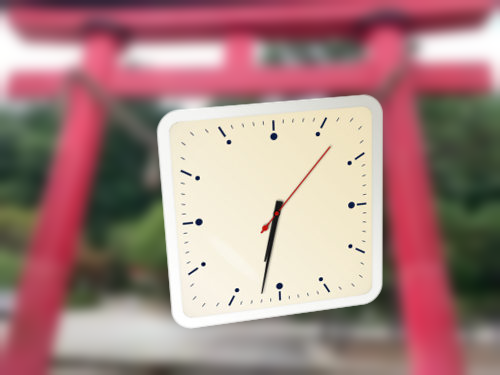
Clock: 6,32,07
